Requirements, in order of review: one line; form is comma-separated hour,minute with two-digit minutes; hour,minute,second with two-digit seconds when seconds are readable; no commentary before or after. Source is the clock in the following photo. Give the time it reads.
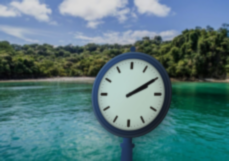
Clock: 2,10
